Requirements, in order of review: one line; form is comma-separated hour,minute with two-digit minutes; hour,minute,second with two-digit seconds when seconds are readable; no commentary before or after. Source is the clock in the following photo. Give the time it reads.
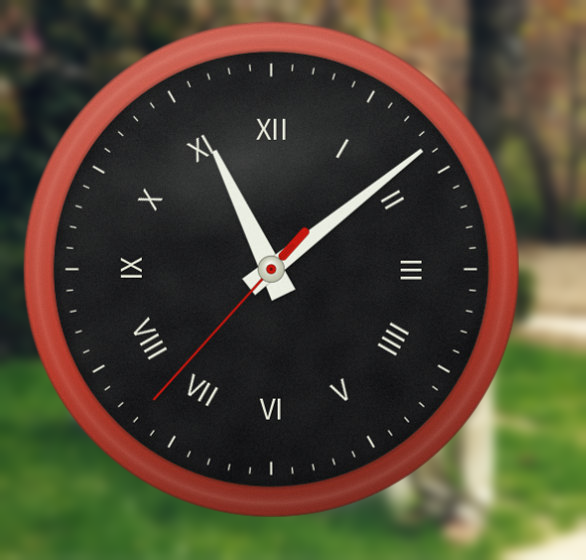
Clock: 11,08,37
